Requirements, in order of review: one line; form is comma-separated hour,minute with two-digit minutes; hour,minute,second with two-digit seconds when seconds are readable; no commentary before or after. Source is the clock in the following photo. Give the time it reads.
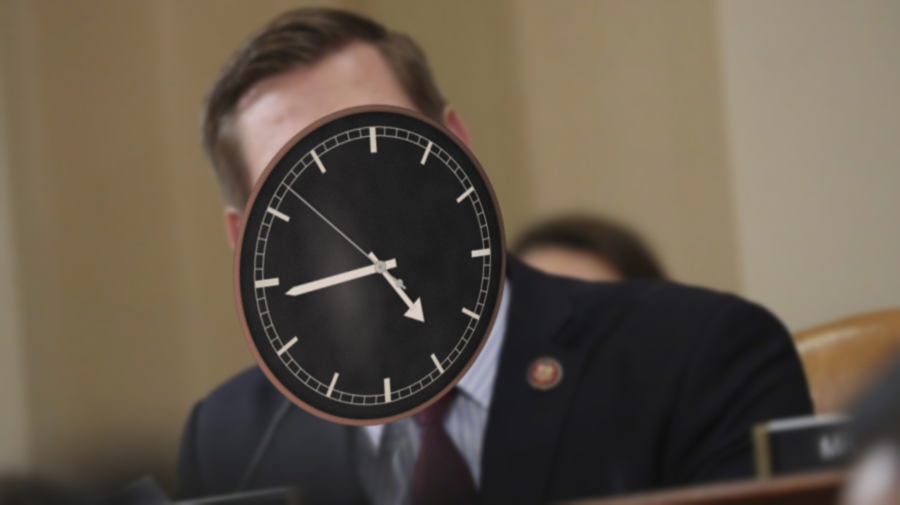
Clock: 4,43,52
